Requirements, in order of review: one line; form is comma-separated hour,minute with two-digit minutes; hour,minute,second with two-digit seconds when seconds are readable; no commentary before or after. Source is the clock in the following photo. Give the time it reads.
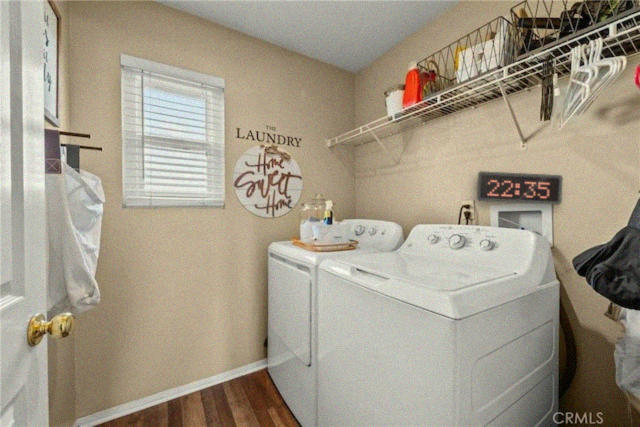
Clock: 22,35
